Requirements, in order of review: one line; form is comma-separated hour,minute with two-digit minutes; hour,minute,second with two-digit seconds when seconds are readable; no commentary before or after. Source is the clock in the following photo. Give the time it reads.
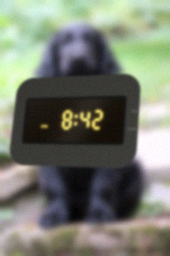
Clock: 8,42
